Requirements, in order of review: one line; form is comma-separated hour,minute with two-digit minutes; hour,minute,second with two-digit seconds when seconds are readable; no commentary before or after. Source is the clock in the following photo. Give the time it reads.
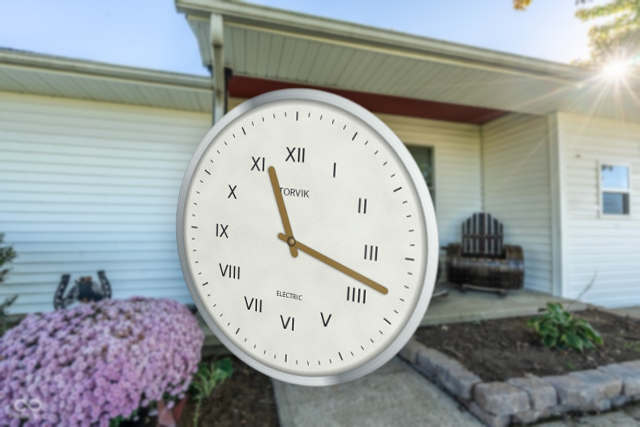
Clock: 11,18
